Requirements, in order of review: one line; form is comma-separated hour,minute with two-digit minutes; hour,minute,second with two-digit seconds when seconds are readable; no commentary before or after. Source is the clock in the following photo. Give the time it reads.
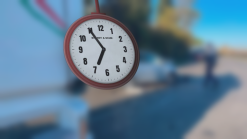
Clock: 6,55
